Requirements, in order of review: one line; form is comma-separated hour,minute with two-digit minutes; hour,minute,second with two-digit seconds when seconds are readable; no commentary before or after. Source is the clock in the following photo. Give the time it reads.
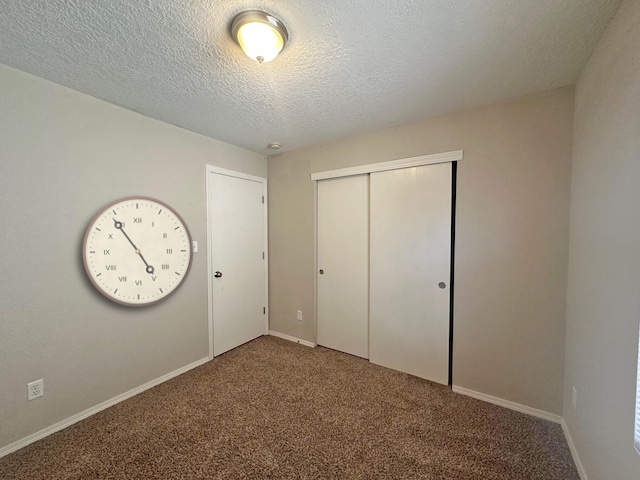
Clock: 4,54
